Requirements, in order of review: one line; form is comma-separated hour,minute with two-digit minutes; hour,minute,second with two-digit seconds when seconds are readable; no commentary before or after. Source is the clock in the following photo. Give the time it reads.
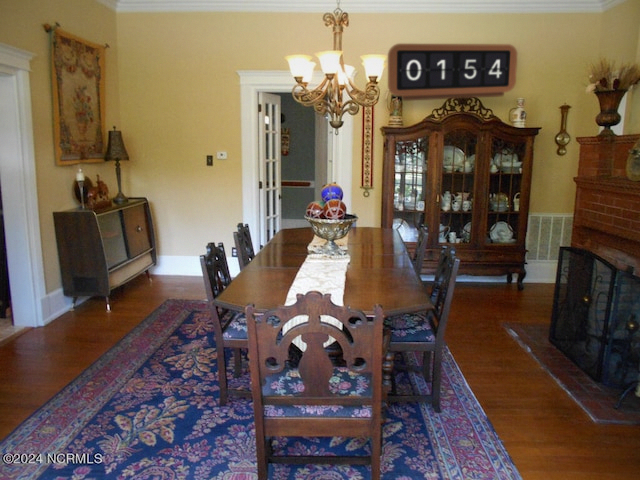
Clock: 1,54
